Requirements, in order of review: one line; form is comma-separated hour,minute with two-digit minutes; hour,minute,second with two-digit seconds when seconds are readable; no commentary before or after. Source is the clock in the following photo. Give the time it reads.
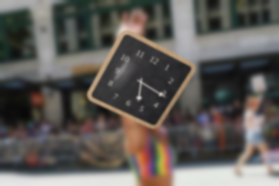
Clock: 5,16
